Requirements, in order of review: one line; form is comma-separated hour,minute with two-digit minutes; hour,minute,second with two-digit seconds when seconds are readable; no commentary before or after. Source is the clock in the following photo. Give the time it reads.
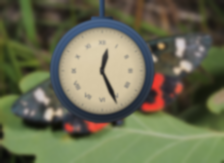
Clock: 12,26
